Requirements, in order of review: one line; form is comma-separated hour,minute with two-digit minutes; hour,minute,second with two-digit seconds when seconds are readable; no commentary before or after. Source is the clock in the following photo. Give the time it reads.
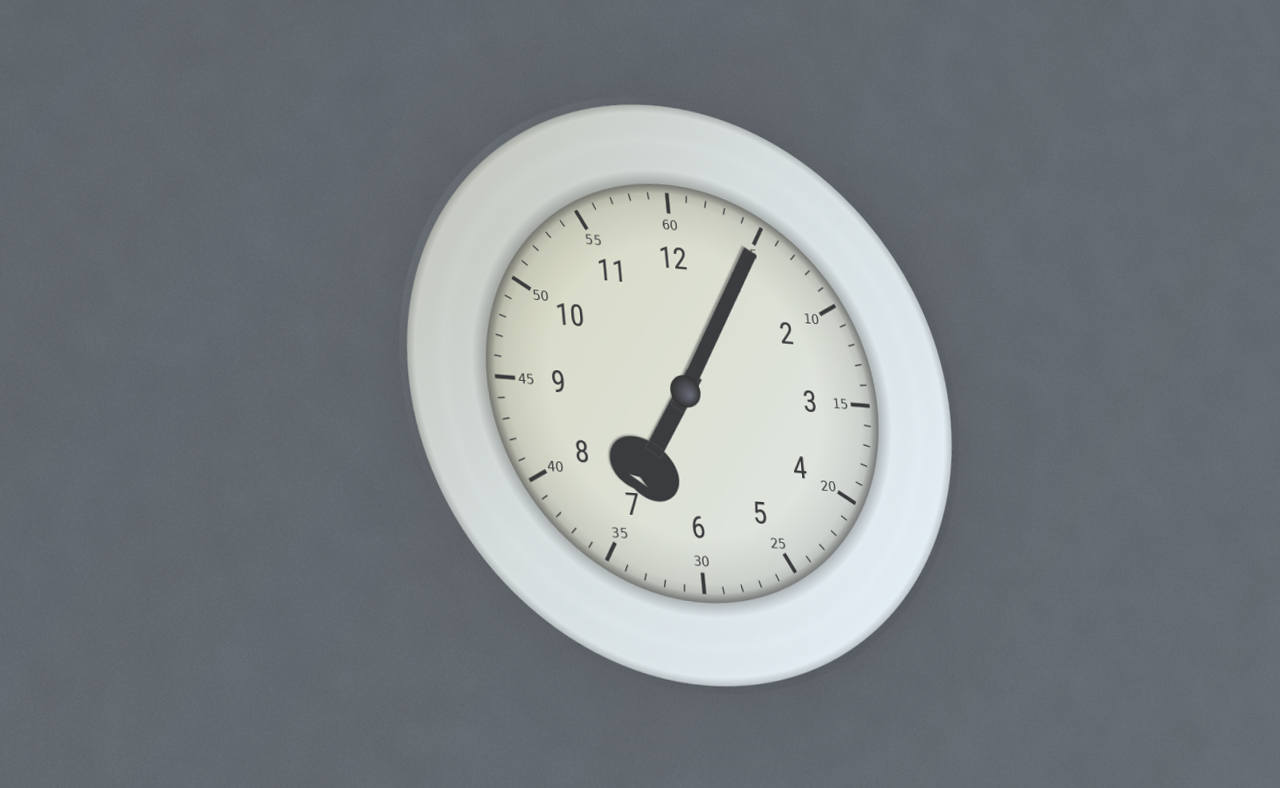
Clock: 7,05
